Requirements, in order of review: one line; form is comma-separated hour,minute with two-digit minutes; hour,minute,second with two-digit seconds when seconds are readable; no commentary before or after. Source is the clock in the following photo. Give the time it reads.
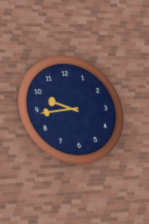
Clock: 9,44
